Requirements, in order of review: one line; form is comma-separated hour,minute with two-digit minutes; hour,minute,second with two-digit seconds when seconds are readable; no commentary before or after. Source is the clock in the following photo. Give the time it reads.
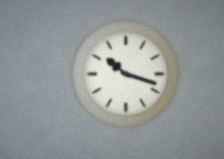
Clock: 10,18
